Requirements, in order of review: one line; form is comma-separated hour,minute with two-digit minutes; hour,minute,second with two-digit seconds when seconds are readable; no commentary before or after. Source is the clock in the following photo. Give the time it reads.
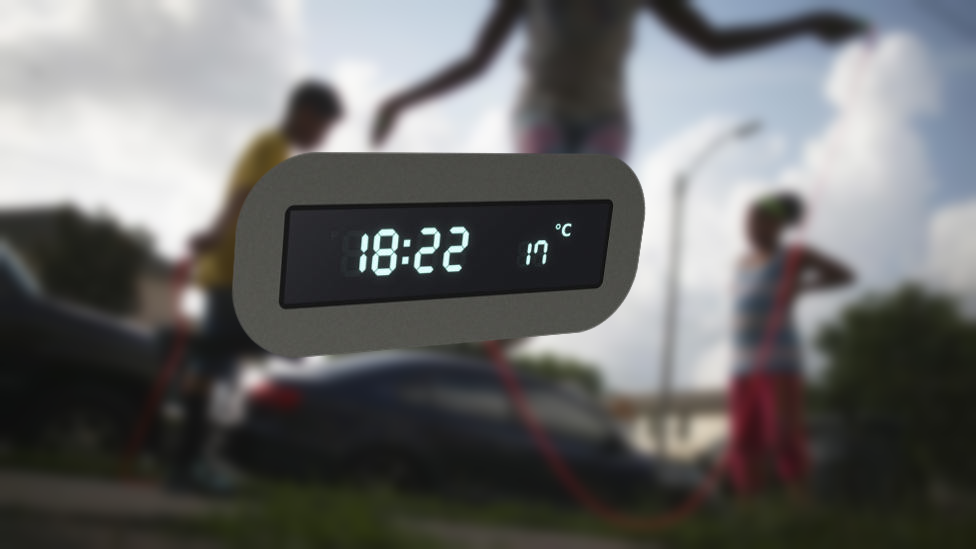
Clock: 18,22
